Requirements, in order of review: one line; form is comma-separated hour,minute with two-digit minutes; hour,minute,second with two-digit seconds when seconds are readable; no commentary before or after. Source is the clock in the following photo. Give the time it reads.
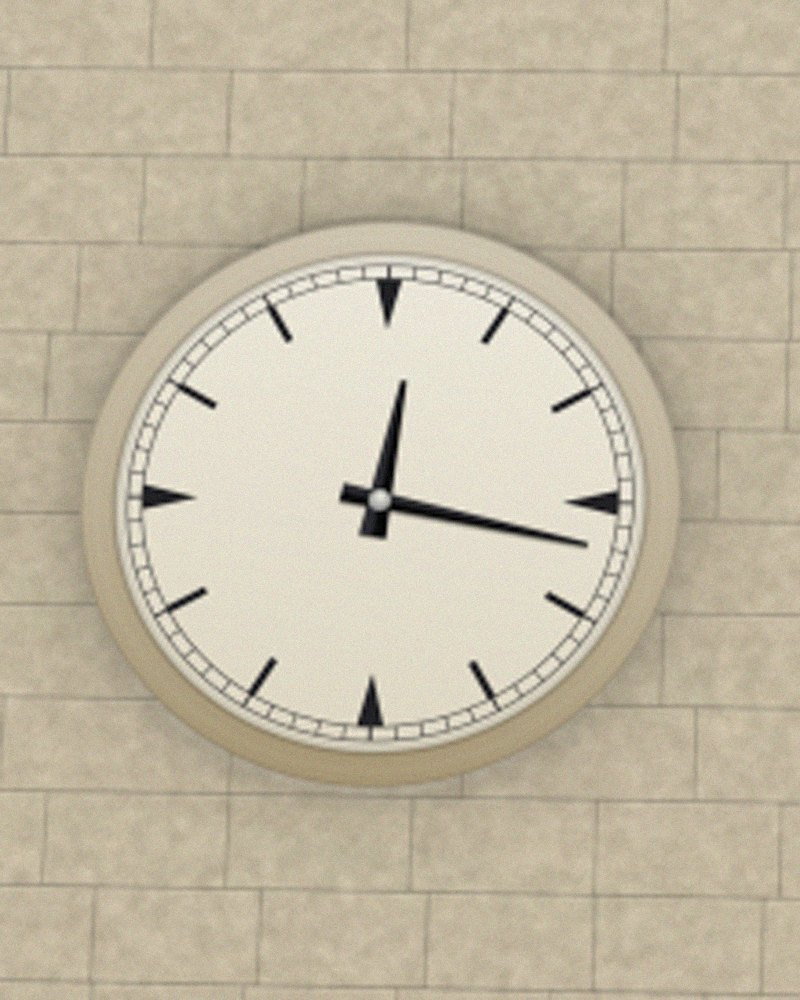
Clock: 12,17
